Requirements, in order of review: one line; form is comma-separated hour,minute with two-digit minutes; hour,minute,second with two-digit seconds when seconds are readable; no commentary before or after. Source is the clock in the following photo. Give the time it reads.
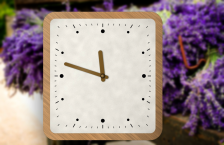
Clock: 11,48
